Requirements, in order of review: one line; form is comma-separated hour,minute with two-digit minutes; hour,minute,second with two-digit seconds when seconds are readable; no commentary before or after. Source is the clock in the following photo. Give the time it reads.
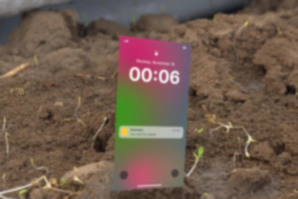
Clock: 0,06
